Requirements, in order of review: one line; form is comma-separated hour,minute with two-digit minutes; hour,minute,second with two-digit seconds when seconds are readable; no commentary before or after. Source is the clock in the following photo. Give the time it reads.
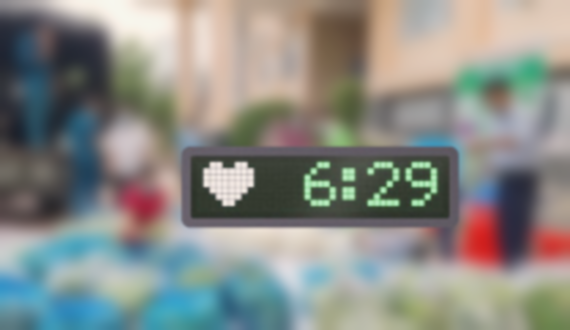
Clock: 6,29
